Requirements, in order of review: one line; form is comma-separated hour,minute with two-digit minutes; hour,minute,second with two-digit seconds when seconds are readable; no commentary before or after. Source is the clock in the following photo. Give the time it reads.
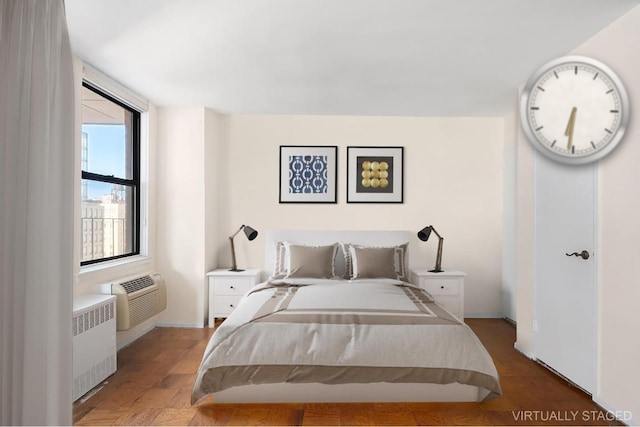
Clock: 6,31
